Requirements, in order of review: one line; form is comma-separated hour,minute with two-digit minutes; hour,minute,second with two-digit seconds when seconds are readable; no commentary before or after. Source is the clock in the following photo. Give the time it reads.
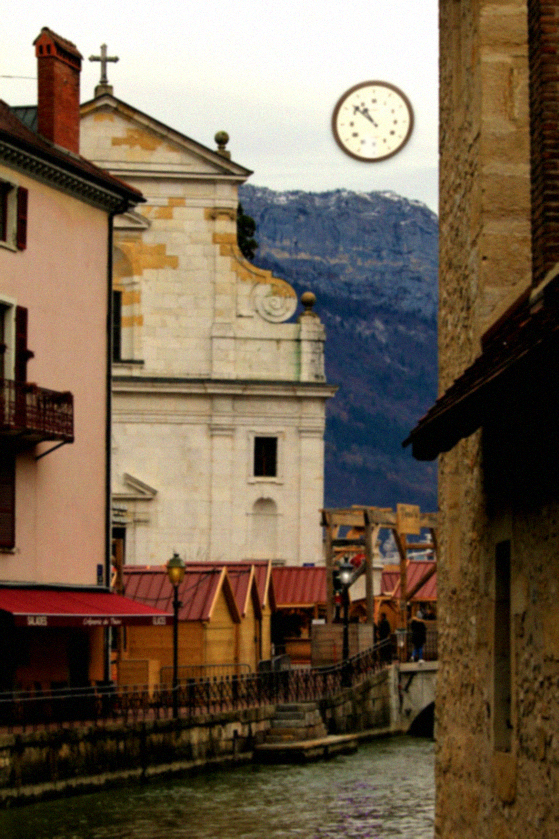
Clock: 10,52
